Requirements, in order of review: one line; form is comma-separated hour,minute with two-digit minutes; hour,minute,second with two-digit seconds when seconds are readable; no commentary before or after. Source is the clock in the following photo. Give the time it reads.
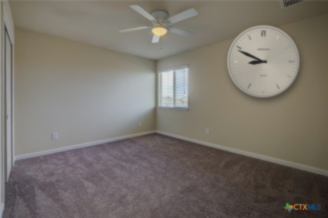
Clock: 8,49
